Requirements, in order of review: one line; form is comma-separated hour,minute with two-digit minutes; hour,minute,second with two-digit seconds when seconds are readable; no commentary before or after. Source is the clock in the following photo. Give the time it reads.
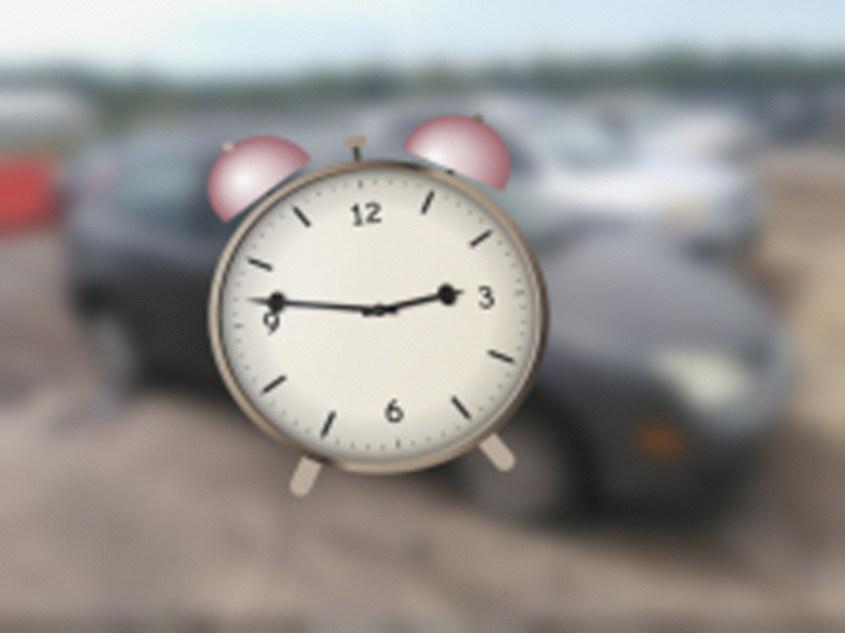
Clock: 2,47
